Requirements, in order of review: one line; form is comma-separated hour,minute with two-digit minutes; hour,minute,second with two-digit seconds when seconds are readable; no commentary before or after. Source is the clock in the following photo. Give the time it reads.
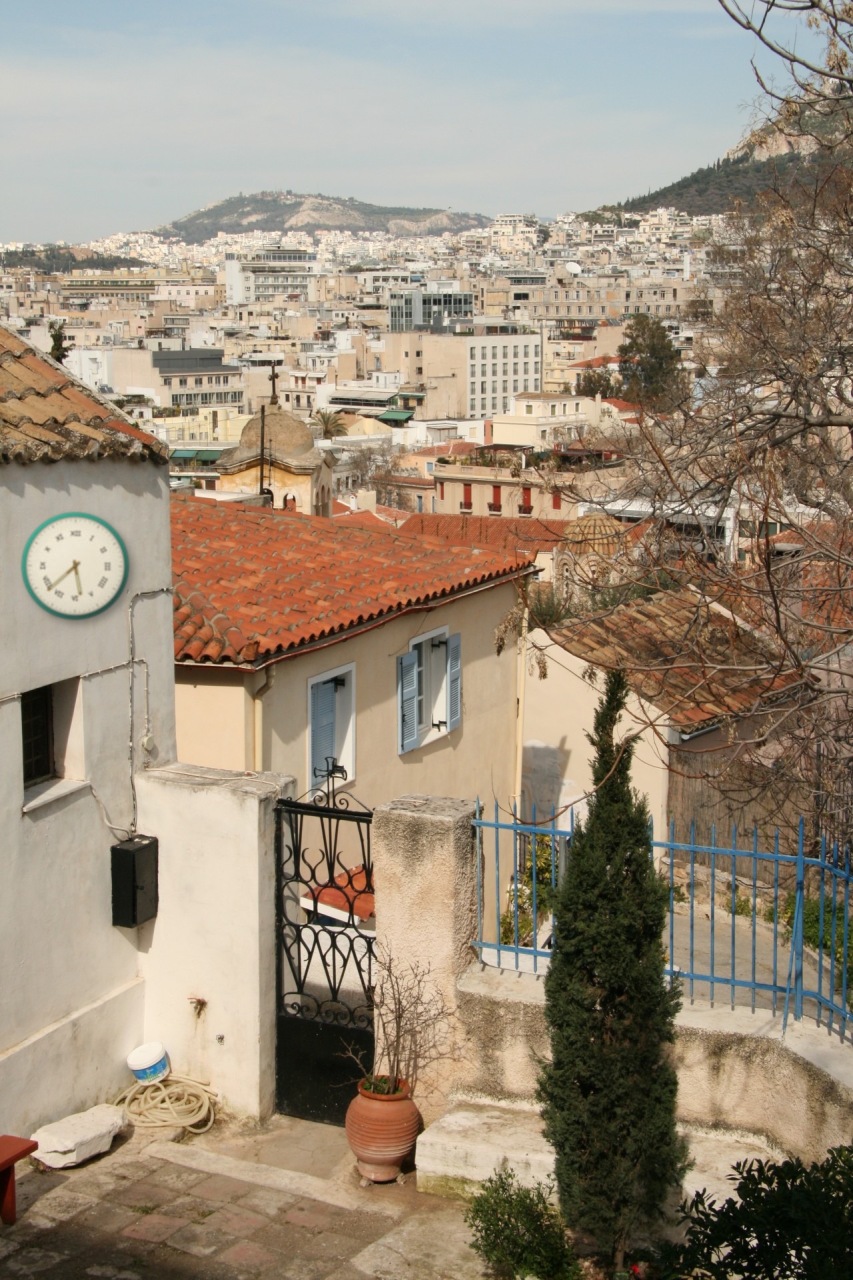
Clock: 5,38
